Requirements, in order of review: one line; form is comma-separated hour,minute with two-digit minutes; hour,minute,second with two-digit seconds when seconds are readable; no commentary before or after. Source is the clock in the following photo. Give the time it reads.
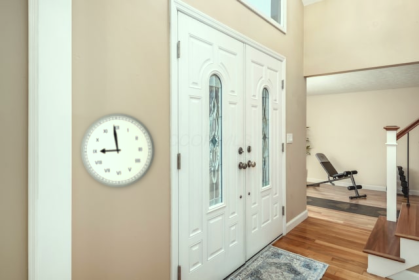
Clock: 8,59
